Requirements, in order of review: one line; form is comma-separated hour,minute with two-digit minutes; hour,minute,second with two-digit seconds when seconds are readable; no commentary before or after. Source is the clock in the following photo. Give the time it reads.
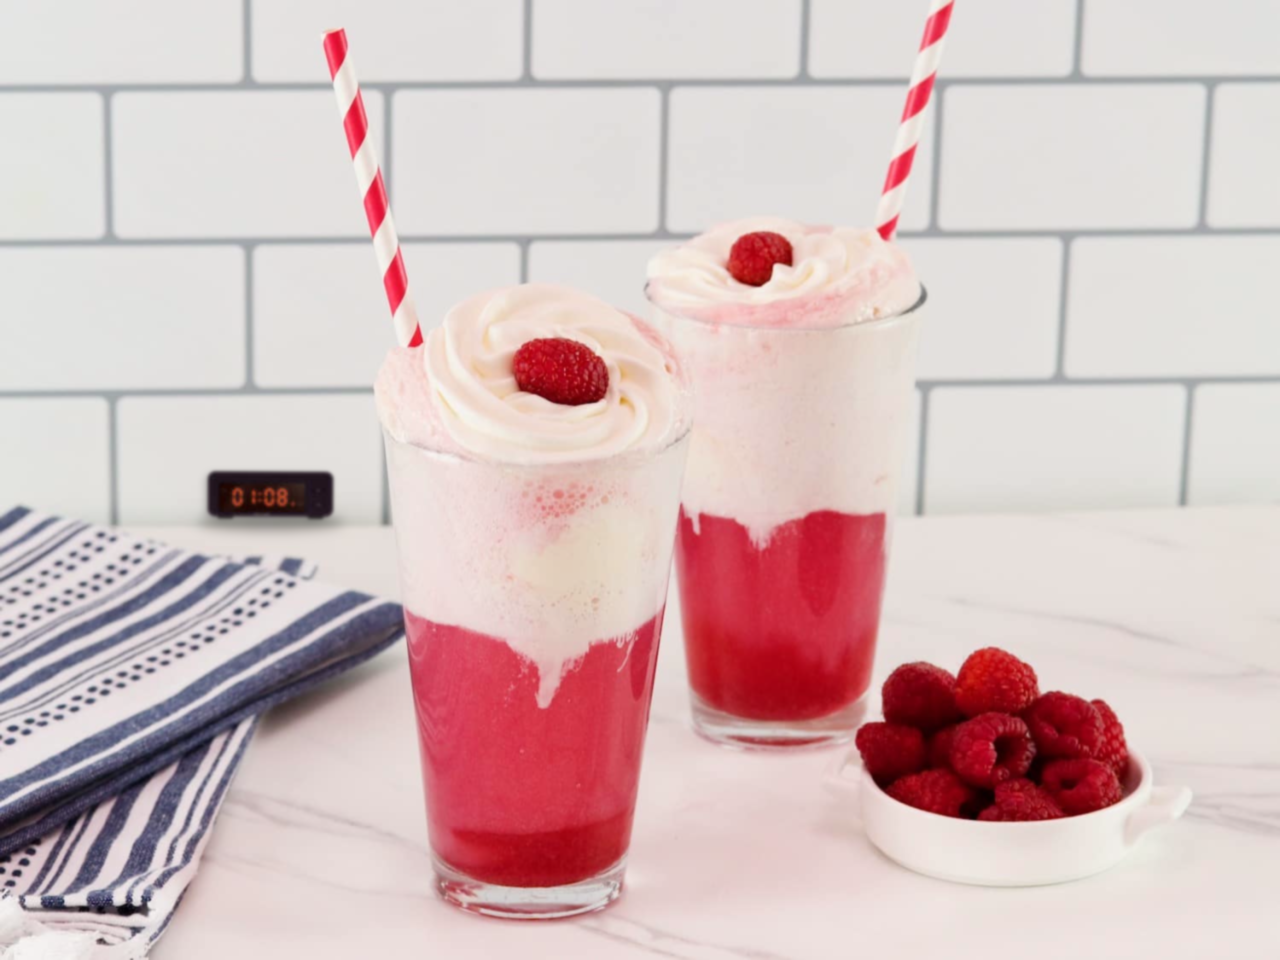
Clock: 1,08
